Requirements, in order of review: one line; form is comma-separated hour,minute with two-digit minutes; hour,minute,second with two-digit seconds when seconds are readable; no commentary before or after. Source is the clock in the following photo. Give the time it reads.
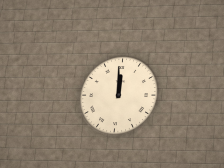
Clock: 11,59
